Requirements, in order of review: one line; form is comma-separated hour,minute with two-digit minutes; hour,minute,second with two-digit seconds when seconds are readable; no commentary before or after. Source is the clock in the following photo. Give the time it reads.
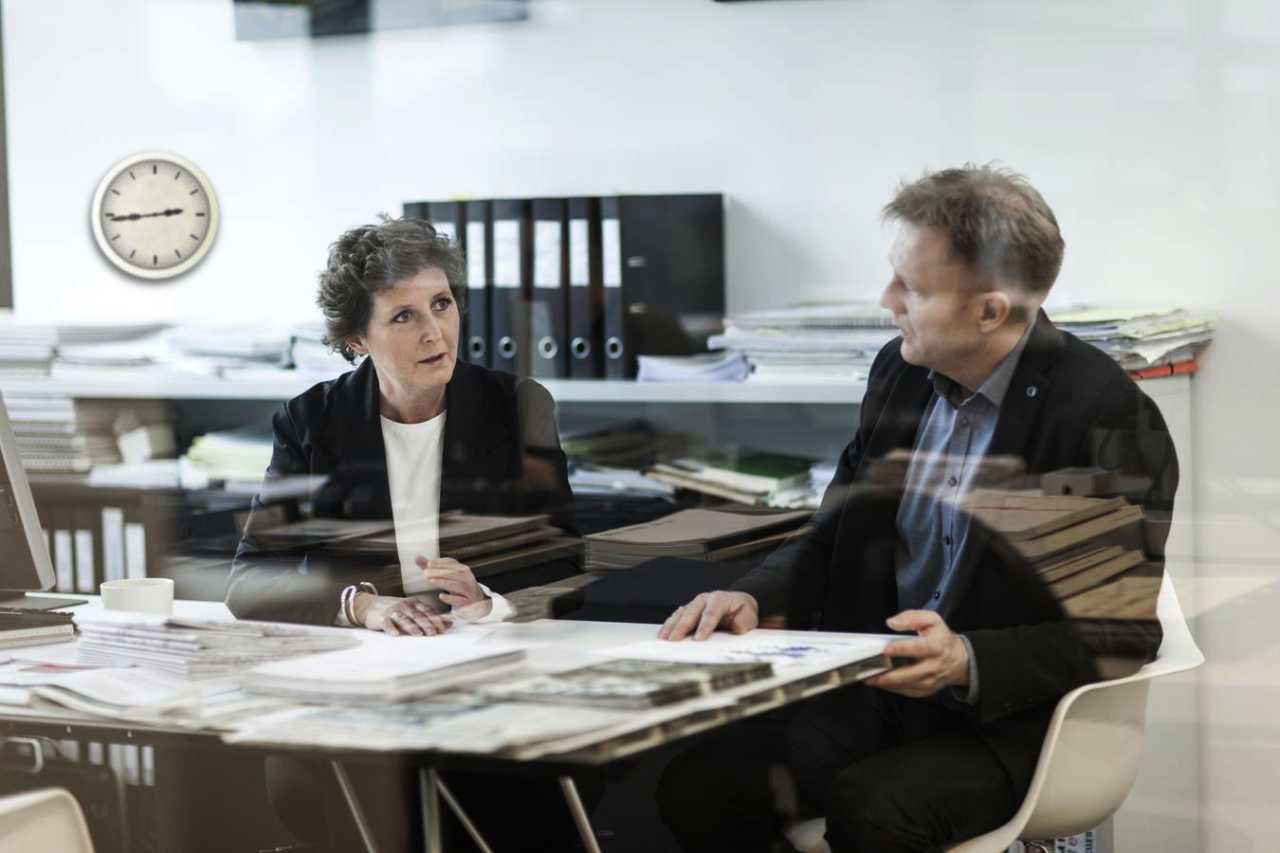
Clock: 2,44
